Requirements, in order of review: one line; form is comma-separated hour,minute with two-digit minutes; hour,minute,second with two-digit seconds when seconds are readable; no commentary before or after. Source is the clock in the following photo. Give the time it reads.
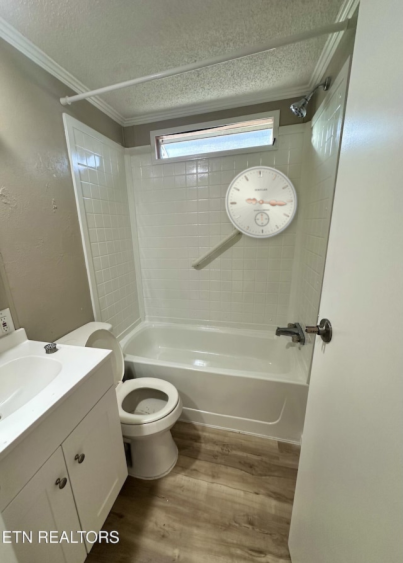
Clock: 9,16
